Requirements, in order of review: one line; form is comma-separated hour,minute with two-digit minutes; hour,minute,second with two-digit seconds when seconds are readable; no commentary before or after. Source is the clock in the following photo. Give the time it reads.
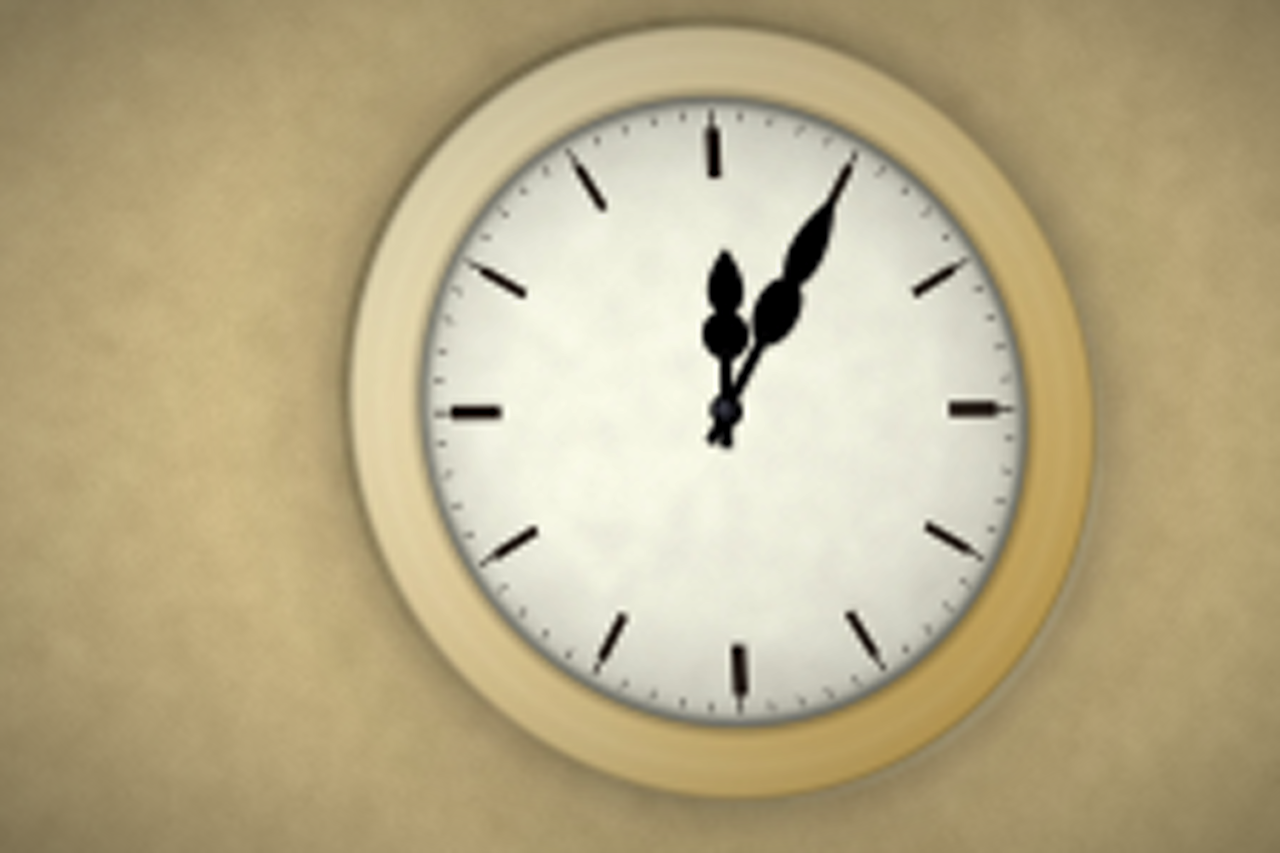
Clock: 12,05
